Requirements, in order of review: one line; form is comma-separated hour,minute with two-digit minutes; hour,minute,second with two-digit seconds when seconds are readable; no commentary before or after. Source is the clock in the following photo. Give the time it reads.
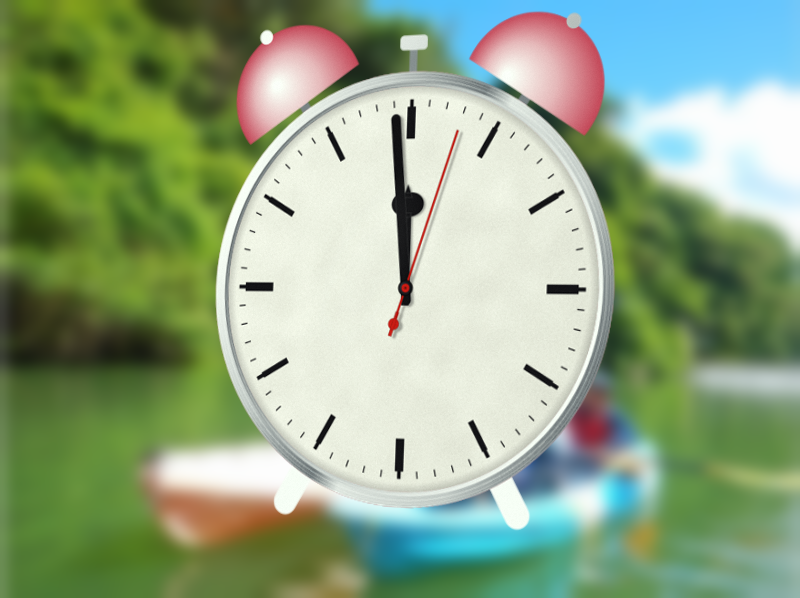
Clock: 11,59,03
